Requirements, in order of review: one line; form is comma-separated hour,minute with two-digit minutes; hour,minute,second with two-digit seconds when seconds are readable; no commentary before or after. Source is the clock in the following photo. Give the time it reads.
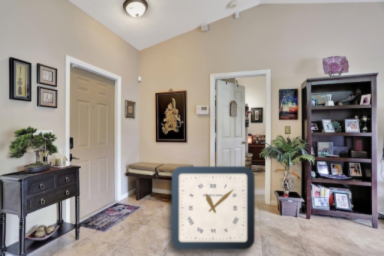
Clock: 11,08
